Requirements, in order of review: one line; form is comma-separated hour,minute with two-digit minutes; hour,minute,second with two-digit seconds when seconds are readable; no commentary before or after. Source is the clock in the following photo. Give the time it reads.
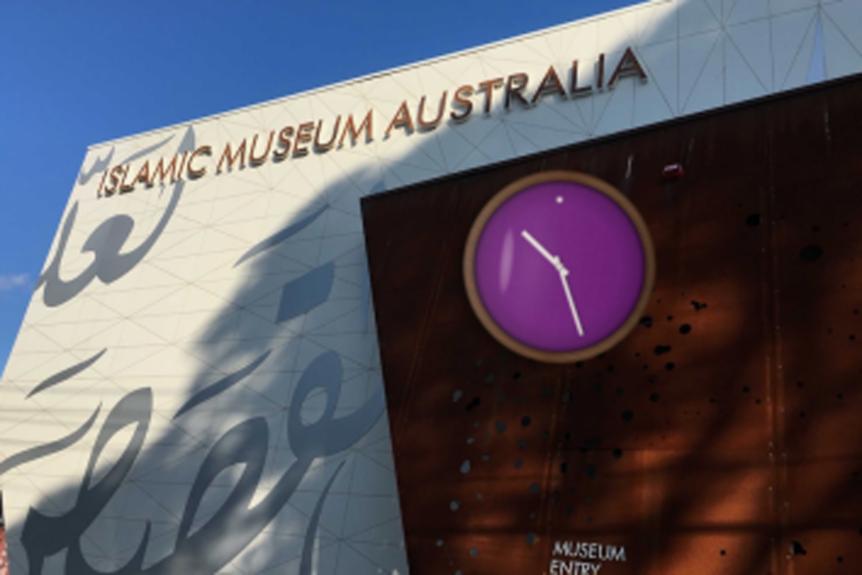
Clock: 10,27
